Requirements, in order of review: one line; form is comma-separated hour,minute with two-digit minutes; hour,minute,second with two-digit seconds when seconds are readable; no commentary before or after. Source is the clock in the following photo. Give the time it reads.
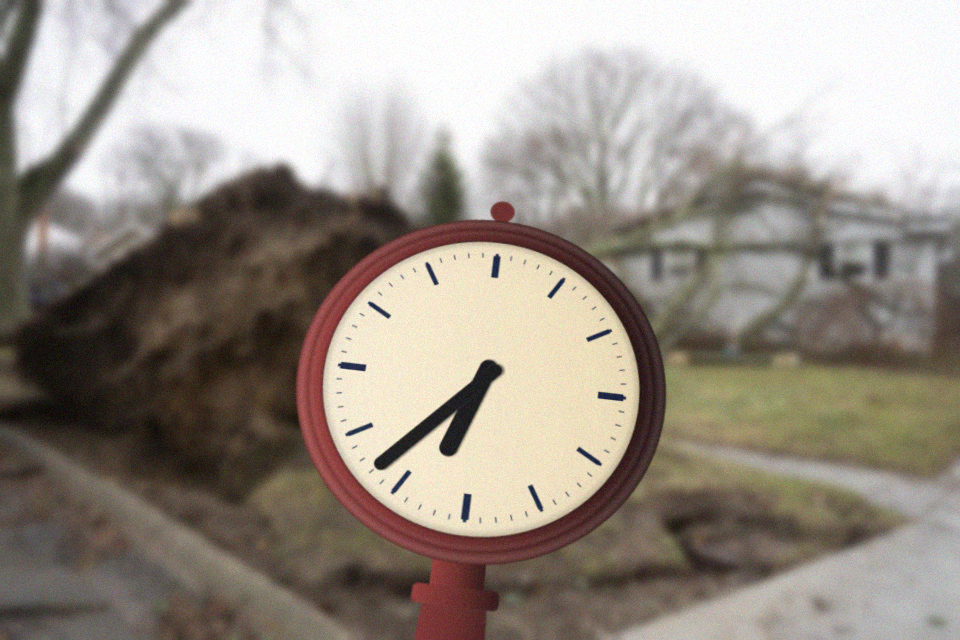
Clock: 6,37
